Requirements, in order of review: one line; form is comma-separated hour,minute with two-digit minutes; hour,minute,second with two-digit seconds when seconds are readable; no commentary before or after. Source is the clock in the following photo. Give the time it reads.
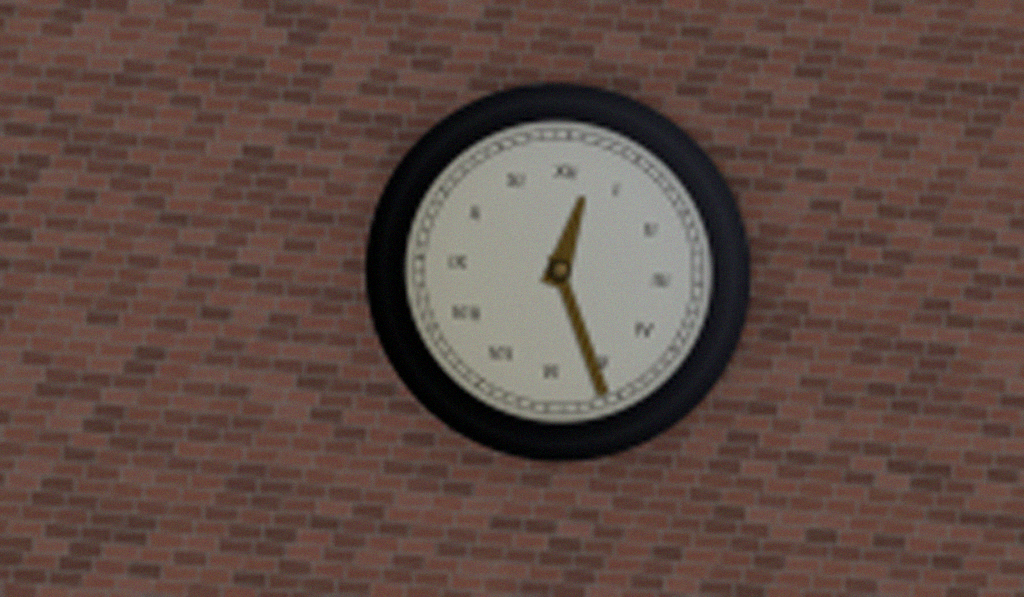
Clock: 12,26
